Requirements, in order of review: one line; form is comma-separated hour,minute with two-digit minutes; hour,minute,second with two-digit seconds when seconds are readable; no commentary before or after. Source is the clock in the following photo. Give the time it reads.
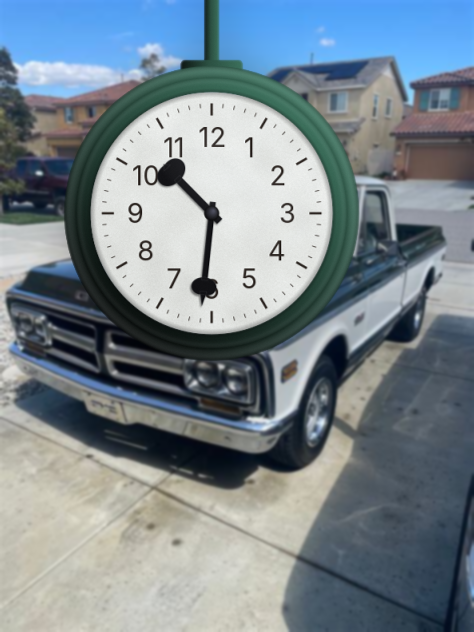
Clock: 10,31
